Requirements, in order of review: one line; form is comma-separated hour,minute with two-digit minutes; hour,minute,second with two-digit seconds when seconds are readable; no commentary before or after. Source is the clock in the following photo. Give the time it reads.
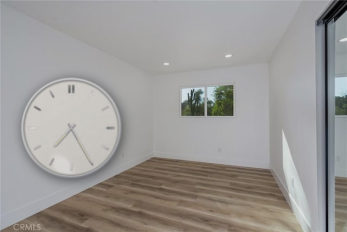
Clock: 7,25
